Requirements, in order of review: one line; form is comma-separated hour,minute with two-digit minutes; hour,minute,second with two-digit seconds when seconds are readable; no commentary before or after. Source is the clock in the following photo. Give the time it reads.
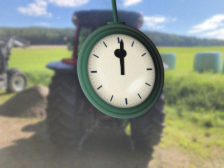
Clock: 12,01
